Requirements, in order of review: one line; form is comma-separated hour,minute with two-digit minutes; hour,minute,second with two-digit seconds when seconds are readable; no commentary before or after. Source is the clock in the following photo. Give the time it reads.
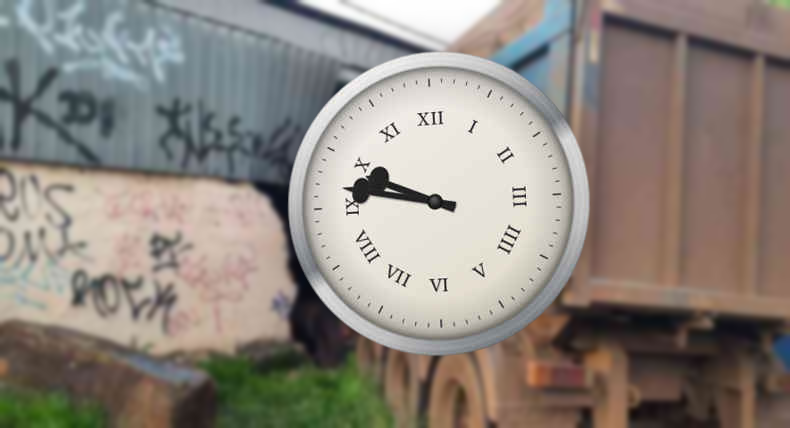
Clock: 9,47
